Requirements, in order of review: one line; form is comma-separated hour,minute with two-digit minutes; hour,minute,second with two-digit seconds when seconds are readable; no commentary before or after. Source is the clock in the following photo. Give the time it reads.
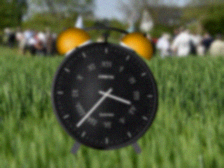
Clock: 3,37
